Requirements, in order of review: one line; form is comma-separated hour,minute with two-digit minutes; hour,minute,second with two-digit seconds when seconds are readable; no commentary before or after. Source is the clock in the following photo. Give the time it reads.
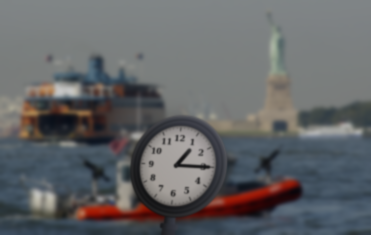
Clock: 1,15
